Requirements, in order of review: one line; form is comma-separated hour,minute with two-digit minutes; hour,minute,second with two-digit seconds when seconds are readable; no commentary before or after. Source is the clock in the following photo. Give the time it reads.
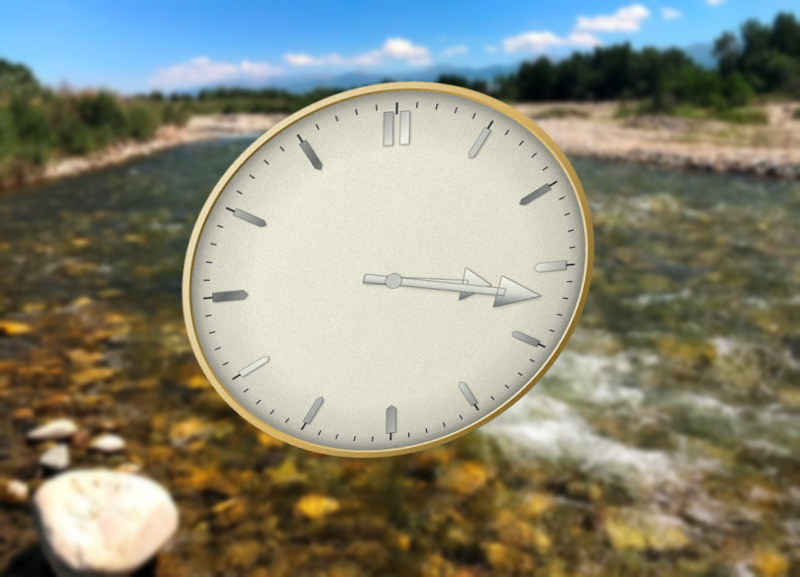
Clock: 3,17
